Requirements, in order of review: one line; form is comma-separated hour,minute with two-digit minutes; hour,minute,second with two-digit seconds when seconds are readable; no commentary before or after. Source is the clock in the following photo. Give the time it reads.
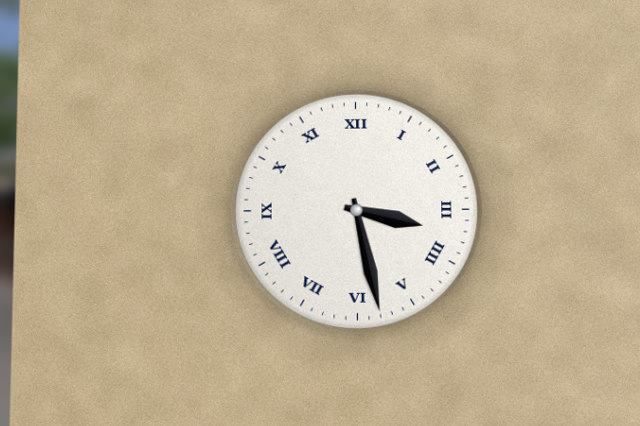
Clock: 3,28
